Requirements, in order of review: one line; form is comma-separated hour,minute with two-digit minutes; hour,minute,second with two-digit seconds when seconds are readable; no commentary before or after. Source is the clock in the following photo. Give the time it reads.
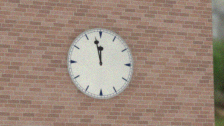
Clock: 11,58
